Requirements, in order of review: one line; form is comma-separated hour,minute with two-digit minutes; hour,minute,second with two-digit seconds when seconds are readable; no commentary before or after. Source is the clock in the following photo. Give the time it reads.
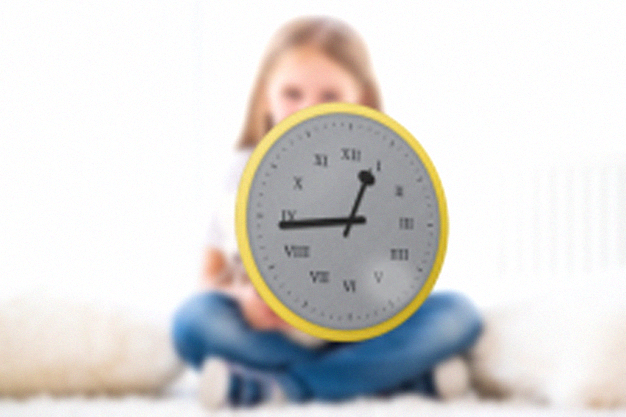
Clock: 12,44
